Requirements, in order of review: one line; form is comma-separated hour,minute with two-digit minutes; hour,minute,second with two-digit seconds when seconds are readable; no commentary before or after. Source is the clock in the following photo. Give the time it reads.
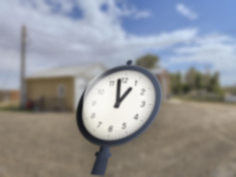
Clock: 12,58
